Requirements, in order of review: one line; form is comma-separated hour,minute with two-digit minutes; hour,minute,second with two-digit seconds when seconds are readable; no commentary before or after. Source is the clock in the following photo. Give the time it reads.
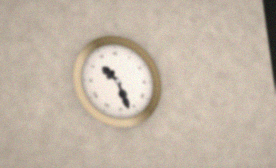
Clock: 10,27
